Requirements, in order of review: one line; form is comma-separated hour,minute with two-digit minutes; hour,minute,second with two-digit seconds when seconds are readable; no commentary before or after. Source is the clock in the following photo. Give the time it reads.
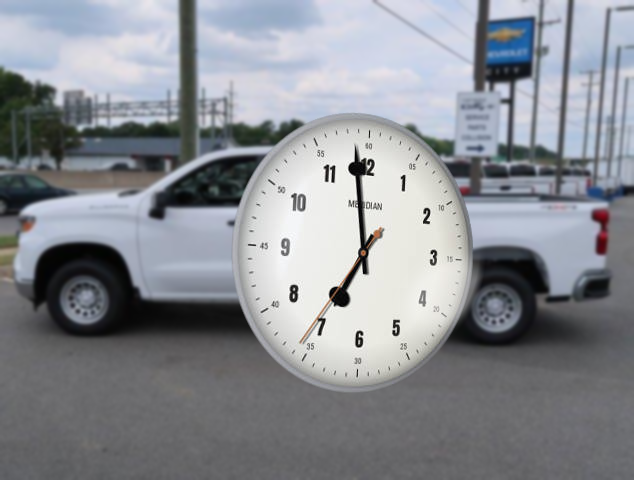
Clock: 6,58,36
